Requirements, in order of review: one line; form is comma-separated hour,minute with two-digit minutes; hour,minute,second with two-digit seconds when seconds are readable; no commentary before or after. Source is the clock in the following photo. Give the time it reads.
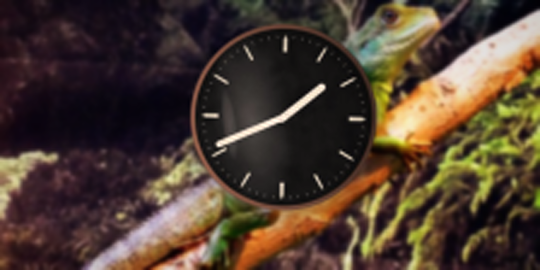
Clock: 1,41
